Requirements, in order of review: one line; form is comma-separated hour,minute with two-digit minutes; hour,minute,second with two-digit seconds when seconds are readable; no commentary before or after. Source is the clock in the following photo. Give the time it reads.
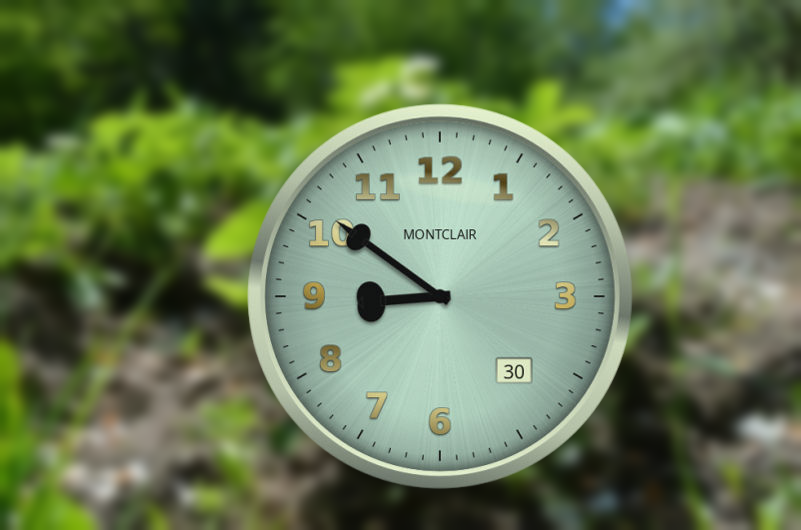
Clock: 8,51
